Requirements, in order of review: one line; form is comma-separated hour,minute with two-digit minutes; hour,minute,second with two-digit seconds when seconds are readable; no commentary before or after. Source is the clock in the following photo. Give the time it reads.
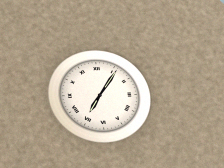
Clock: 7,06
